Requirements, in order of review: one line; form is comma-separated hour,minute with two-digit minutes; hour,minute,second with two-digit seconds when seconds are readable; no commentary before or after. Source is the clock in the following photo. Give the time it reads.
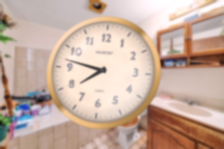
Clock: 7,47
